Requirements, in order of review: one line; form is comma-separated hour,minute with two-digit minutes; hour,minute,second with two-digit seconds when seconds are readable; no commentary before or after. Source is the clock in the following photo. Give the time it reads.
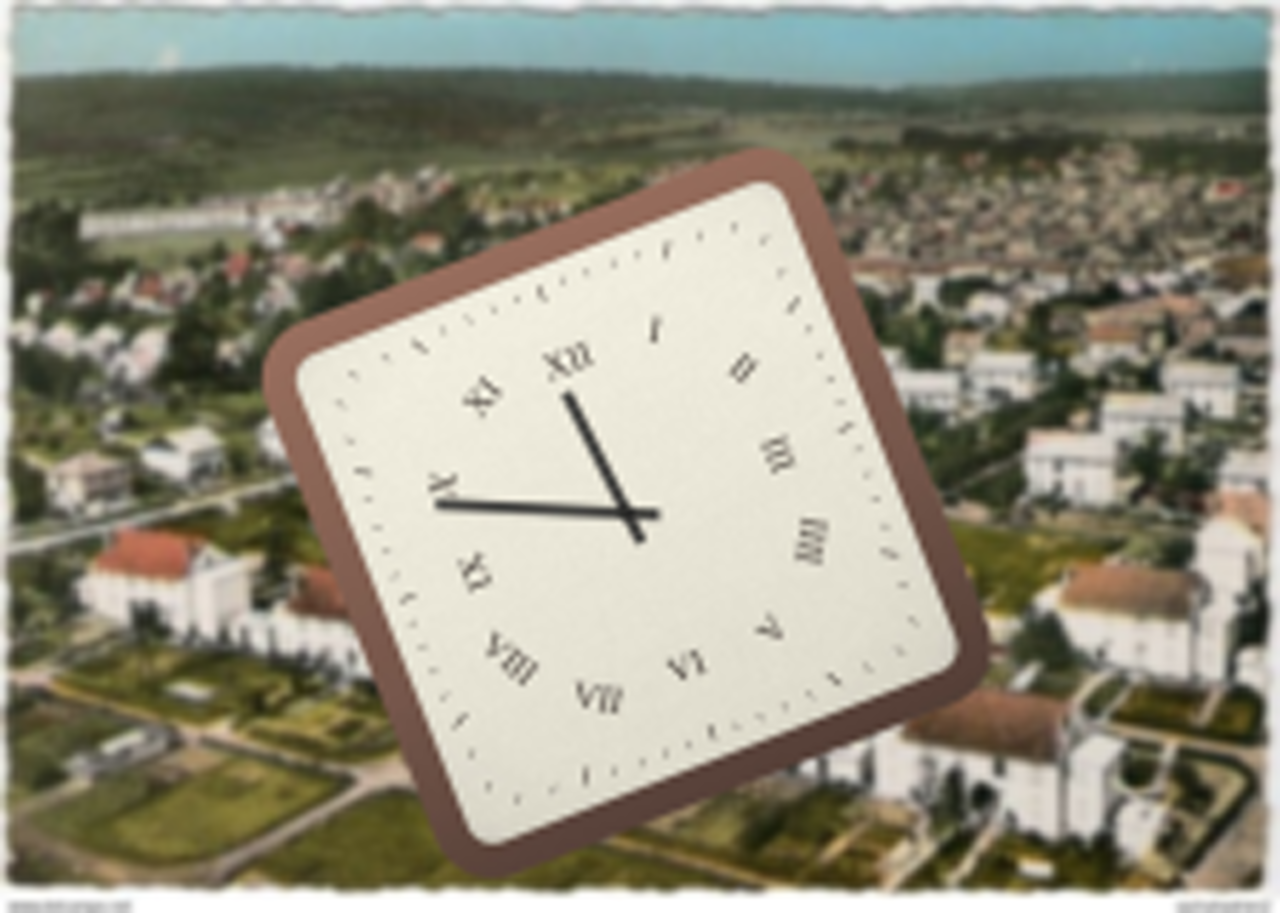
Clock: 11,49
